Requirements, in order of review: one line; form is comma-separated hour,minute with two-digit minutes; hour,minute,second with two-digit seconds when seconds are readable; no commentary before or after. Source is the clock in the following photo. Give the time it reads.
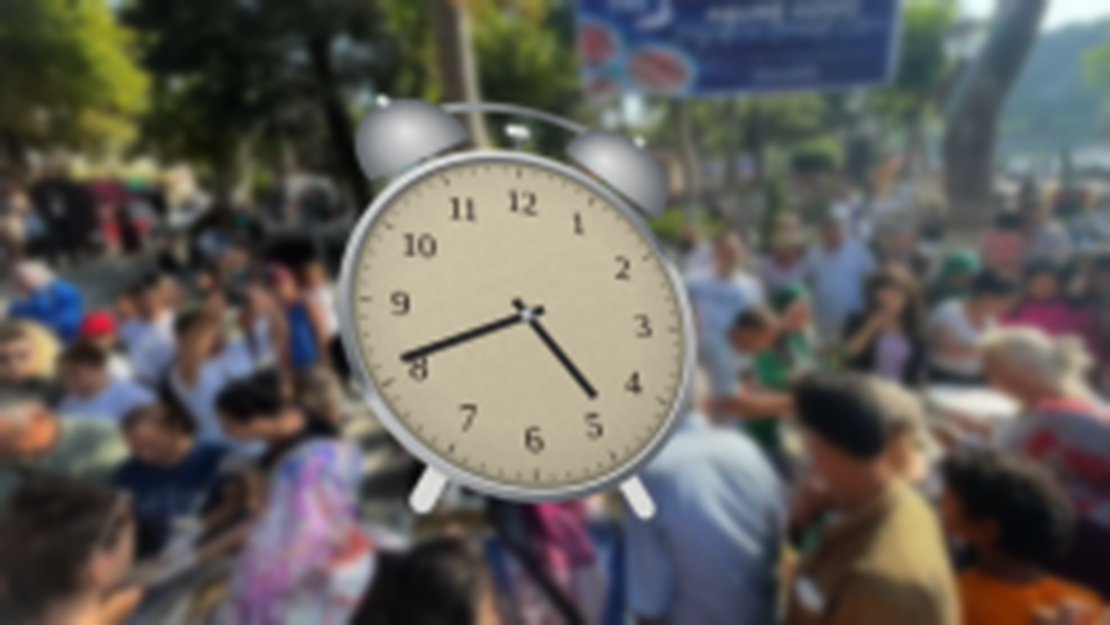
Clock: 4,41
